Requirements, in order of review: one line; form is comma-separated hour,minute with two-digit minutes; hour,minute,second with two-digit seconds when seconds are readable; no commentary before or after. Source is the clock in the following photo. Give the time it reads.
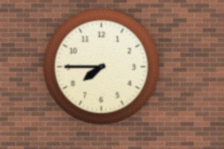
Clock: 7,45
